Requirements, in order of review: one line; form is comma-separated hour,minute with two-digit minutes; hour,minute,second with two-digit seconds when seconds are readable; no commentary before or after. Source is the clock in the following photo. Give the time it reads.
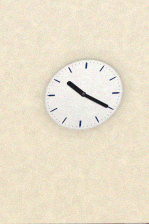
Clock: 10,20
